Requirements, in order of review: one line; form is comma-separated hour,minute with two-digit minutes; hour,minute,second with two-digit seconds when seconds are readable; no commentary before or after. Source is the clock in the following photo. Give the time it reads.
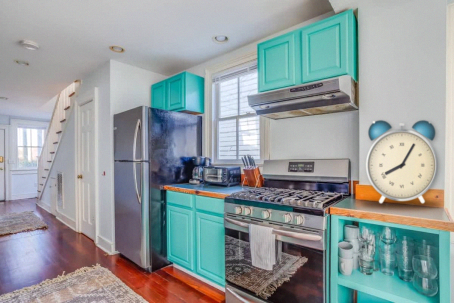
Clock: 8,05
